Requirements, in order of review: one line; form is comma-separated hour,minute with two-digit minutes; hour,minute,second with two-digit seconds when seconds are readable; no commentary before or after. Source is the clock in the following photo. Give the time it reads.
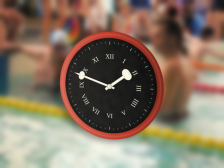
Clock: 1,48
